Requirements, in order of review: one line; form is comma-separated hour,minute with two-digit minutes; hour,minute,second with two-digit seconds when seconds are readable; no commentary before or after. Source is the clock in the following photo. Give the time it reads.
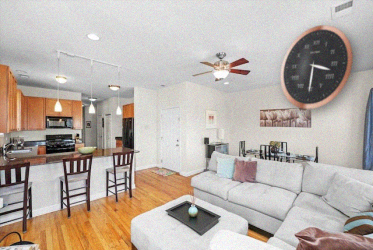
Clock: 3,30
